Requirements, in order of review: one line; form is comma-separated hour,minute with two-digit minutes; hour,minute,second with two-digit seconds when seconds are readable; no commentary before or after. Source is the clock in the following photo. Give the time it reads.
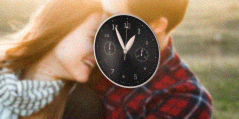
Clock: 12,55
